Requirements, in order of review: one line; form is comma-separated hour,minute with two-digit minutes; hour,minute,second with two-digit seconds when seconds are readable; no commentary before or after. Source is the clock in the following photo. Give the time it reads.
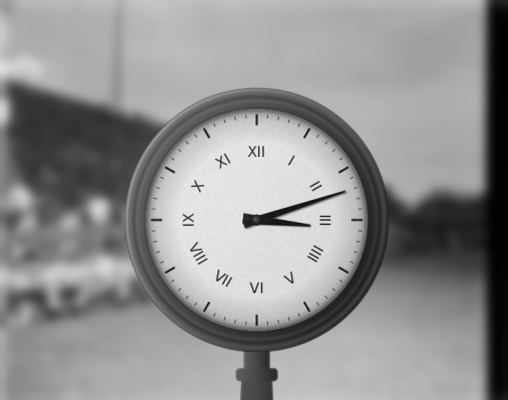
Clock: 3,12
